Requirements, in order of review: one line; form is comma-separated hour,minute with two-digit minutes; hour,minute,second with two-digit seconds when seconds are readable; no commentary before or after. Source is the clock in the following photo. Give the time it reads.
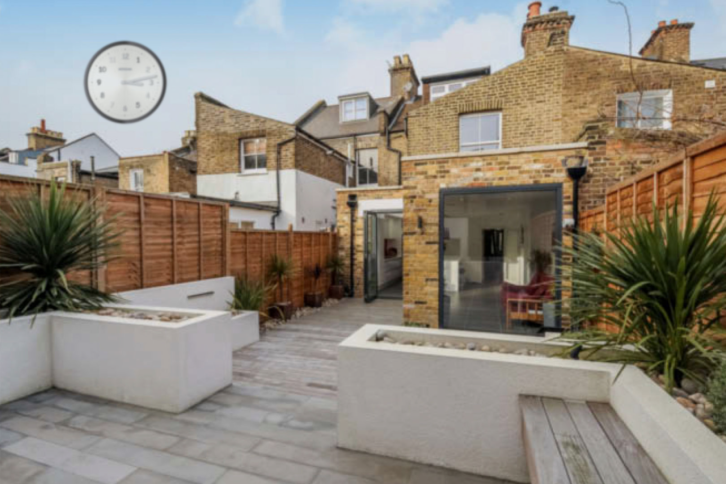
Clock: 3,13
